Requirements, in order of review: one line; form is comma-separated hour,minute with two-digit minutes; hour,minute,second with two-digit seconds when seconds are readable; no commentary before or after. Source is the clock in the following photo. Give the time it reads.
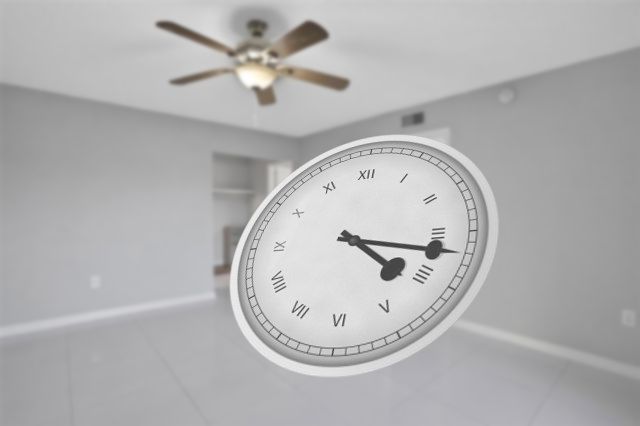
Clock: 4,17
